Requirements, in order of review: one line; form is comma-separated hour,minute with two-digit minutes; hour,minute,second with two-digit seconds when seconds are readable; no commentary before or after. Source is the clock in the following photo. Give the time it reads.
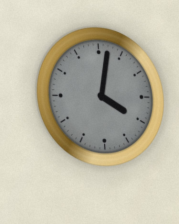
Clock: 4,02
